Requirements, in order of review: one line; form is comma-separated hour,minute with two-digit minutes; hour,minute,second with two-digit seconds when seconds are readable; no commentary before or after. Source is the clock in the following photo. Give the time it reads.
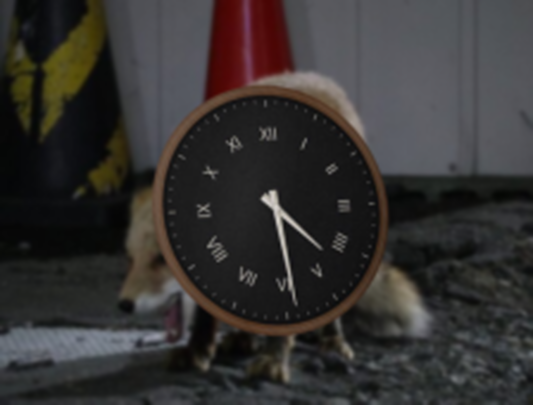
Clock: 4,29
